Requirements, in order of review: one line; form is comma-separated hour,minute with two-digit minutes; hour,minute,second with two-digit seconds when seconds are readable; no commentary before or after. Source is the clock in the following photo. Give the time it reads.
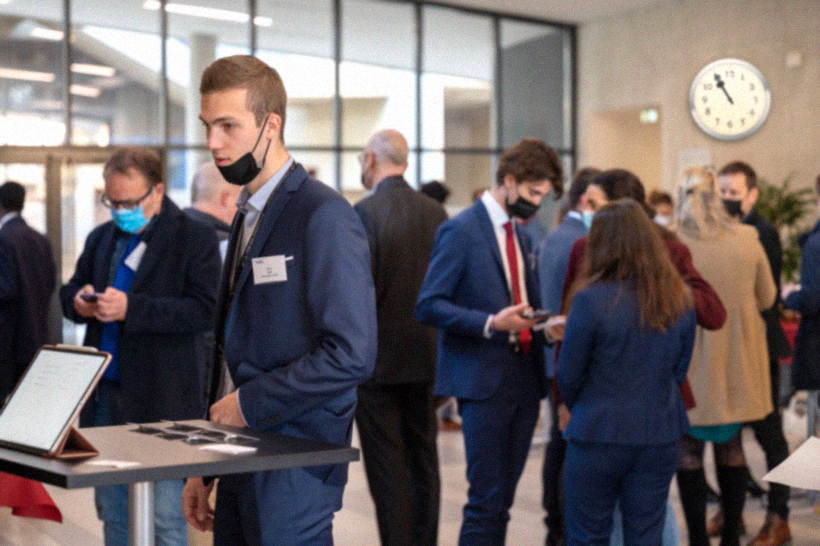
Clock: 10,55
